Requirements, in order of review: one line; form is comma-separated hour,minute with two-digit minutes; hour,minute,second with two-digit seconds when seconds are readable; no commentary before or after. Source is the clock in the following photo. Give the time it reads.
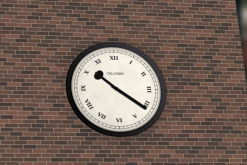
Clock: 10,21
